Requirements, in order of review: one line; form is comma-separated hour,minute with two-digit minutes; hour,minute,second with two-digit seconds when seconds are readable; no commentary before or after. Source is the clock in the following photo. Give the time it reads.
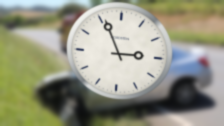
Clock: 2,56
